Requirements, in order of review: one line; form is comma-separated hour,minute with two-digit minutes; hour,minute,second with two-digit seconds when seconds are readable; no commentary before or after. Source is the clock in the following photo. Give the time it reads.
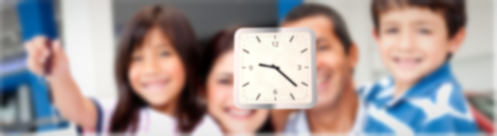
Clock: 9,22
